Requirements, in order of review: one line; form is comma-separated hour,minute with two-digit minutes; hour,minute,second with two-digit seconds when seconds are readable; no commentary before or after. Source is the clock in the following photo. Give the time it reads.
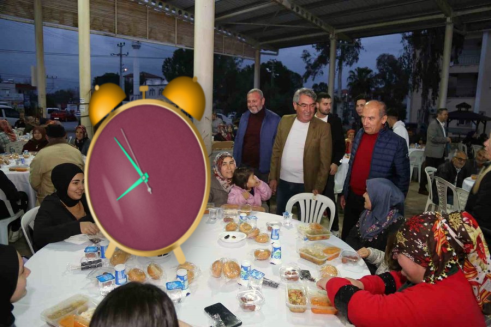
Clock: 7,52,55
